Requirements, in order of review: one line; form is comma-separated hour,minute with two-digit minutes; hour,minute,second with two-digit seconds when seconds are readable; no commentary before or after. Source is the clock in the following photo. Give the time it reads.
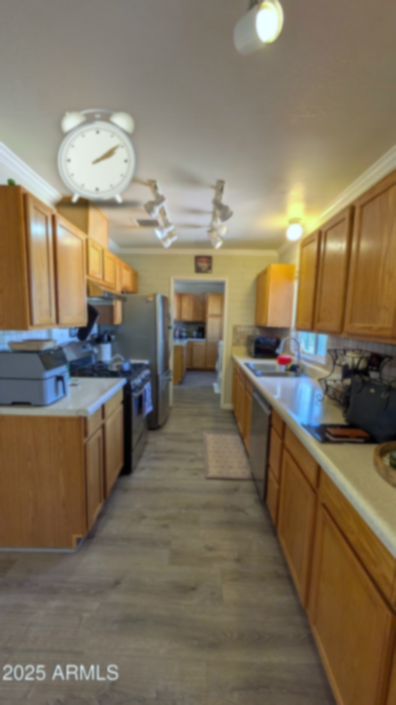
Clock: 2,09
